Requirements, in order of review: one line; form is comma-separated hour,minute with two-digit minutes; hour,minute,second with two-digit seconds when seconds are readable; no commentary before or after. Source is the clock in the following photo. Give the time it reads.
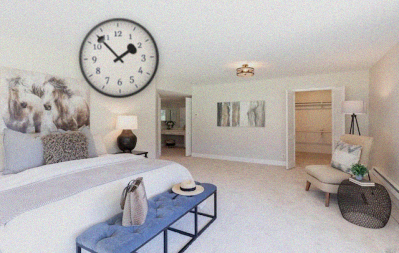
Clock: 1,53
